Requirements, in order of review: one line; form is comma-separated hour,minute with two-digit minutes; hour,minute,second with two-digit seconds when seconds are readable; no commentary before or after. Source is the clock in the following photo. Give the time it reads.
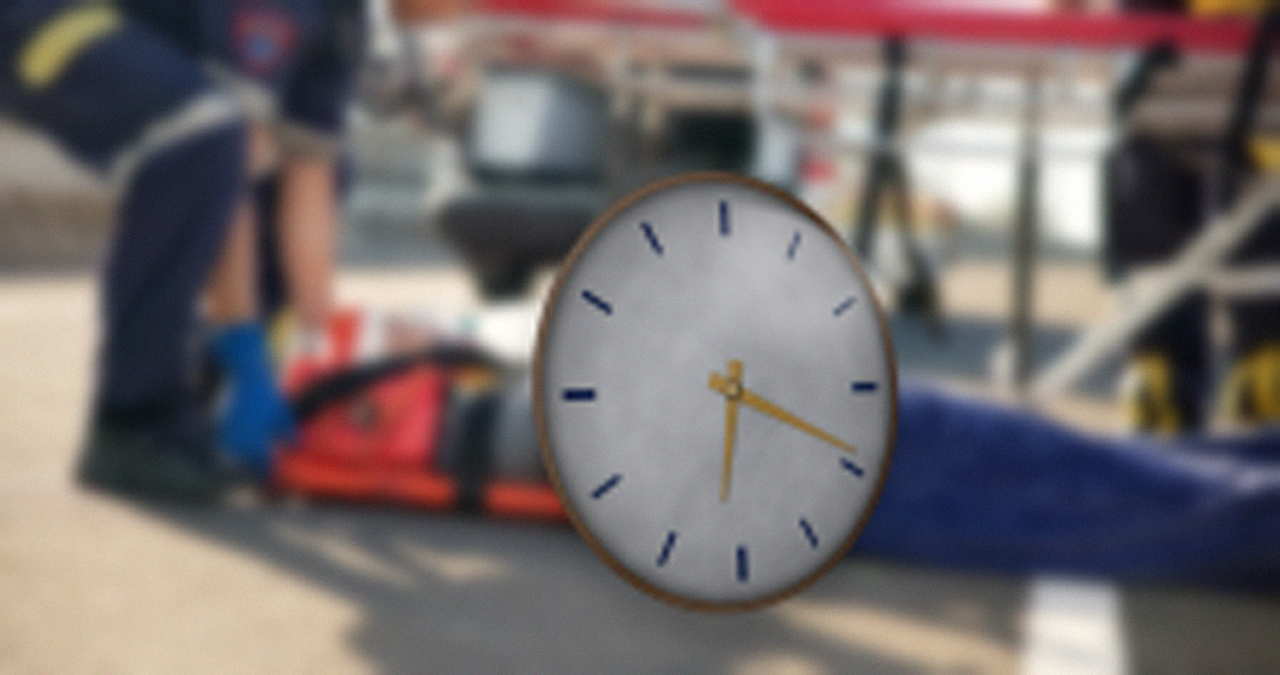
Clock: 6,19
